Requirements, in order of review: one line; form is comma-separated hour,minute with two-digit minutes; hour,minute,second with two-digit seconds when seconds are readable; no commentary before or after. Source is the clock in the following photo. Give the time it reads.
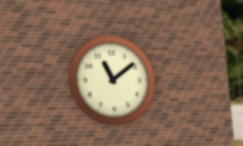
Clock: 11,09
